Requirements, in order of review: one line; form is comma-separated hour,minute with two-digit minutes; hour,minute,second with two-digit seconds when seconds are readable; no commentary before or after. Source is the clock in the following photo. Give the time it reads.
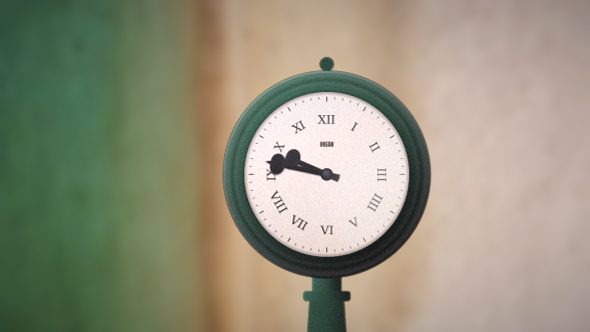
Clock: 9,47
